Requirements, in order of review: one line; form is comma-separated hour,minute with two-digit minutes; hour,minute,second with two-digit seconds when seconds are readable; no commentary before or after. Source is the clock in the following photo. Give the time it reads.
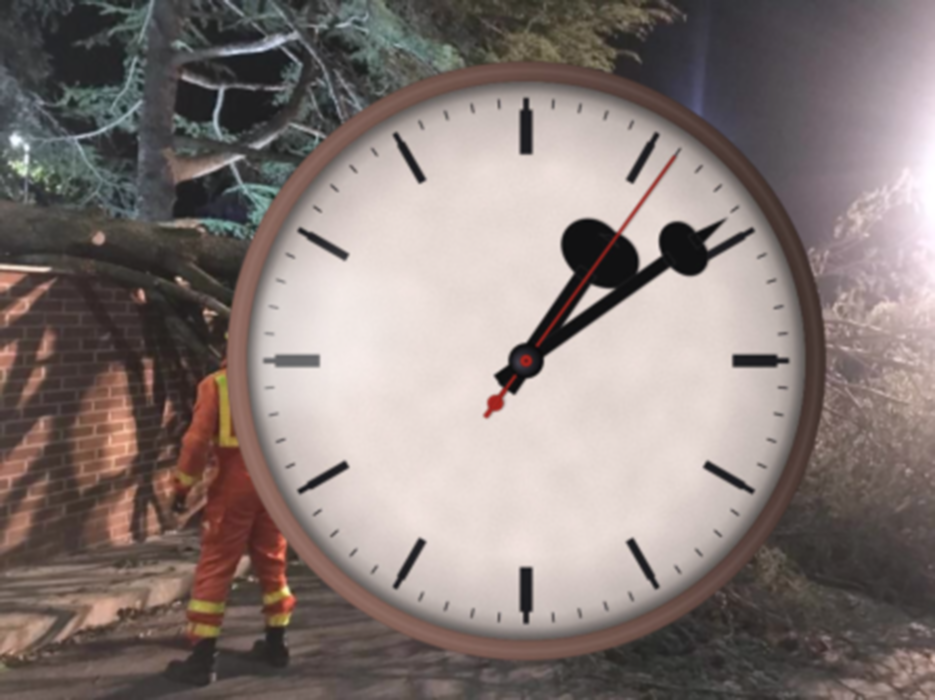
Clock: 1,09,06
